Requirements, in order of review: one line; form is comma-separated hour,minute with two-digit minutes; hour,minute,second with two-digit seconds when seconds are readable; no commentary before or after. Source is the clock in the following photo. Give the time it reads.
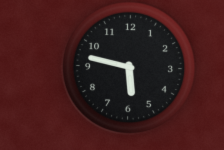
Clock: 5,47
